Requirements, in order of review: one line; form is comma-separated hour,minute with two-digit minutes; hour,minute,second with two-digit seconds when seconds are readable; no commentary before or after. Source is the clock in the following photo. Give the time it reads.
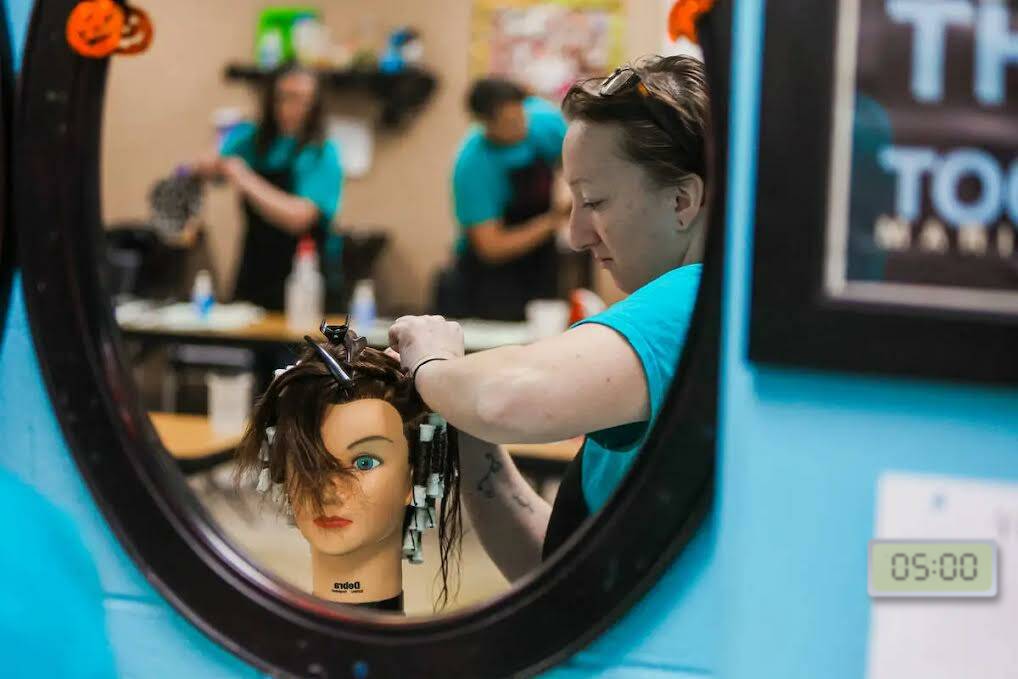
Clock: 5,00
